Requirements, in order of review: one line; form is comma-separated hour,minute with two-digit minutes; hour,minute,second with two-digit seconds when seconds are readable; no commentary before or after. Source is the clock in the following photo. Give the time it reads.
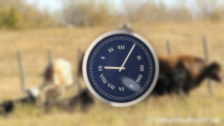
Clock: 9,05
